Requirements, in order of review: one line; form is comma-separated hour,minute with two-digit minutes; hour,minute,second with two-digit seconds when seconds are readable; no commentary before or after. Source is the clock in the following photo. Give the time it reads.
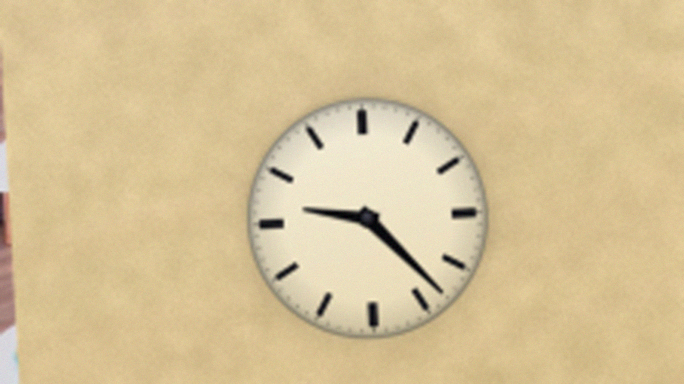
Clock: 9,23
